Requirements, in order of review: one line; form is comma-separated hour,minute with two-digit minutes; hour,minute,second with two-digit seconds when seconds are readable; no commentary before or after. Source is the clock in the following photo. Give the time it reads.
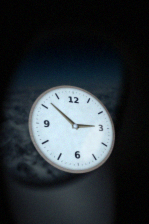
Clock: 2,52
